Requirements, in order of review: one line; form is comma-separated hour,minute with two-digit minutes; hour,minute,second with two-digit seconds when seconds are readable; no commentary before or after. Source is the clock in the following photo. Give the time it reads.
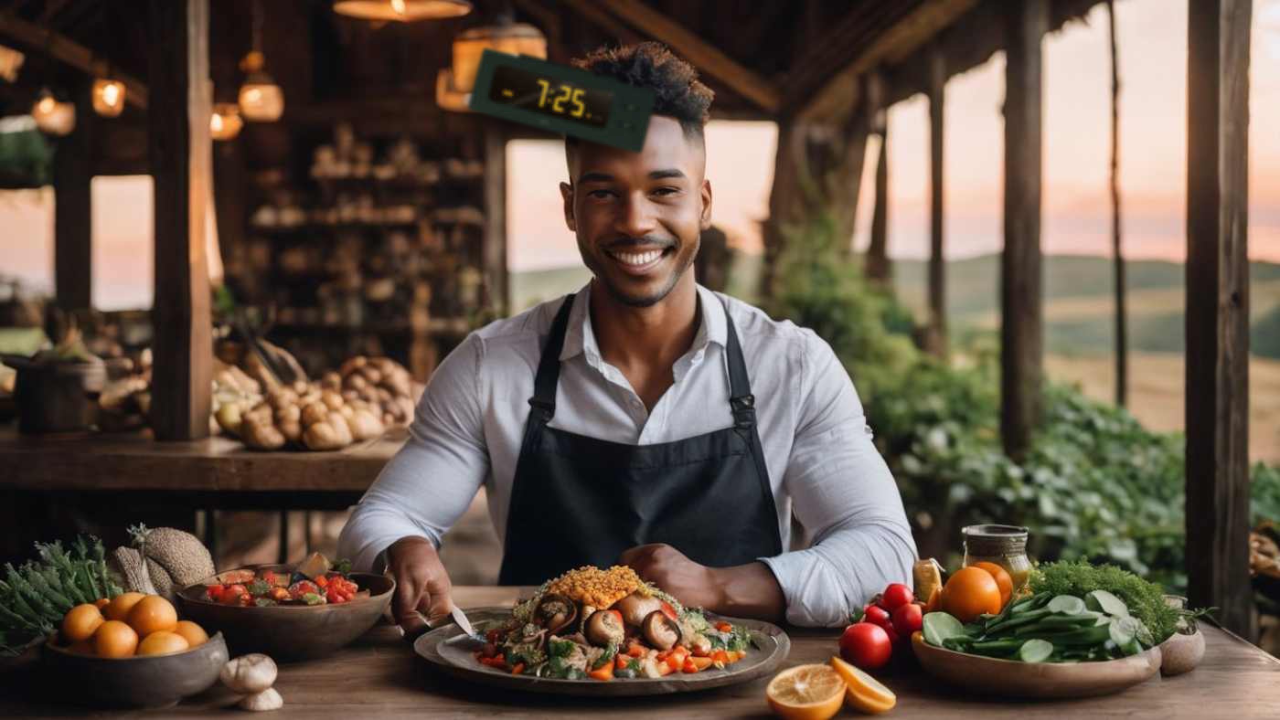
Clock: 7,25
